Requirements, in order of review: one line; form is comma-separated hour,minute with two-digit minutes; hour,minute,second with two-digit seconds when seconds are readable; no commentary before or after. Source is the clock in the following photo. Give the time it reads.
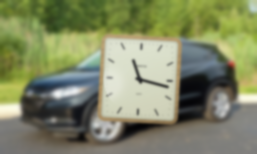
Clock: 11,17
